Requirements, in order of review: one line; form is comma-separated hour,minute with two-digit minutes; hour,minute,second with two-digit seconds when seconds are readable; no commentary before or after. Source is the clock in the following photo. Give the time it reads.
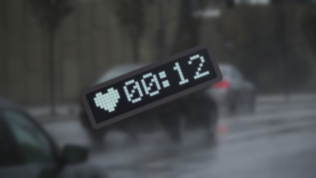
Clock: 0,12
